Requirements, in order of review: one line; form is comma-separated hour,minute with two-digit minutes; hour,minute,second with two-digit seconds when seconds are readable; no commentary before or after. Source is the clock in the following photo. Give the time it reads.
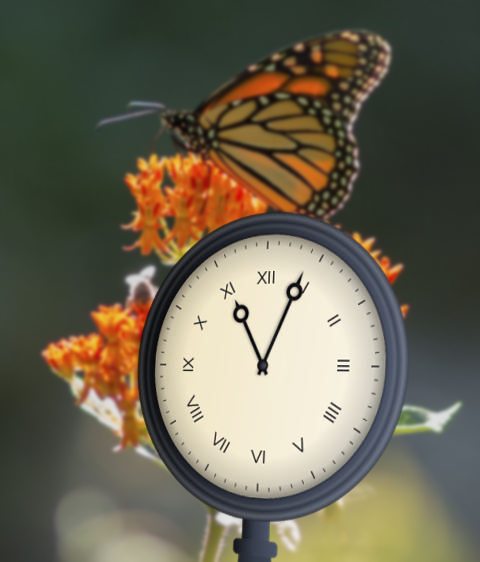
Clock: 11,04
